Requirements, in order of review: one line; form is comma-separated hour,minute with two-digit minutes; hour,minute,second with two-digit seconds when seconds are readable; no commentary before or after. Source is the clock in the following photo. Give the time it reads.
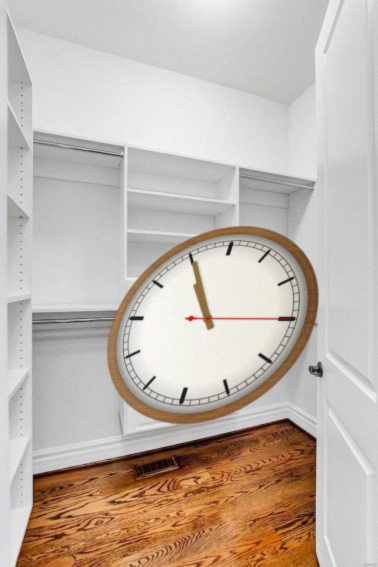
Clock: 10,55,15
